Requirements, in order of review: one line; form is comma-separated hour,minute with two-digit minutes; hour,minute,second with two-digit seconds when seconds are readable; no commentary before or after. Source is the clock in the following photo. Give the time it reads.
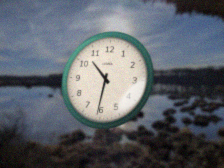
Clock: 10,31
